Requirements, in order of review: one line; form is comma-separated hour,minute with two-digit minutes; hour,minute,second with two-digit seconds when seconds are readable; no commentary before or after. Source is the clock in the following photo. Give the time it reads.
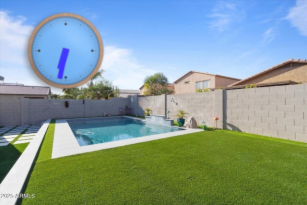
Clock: 6,32
